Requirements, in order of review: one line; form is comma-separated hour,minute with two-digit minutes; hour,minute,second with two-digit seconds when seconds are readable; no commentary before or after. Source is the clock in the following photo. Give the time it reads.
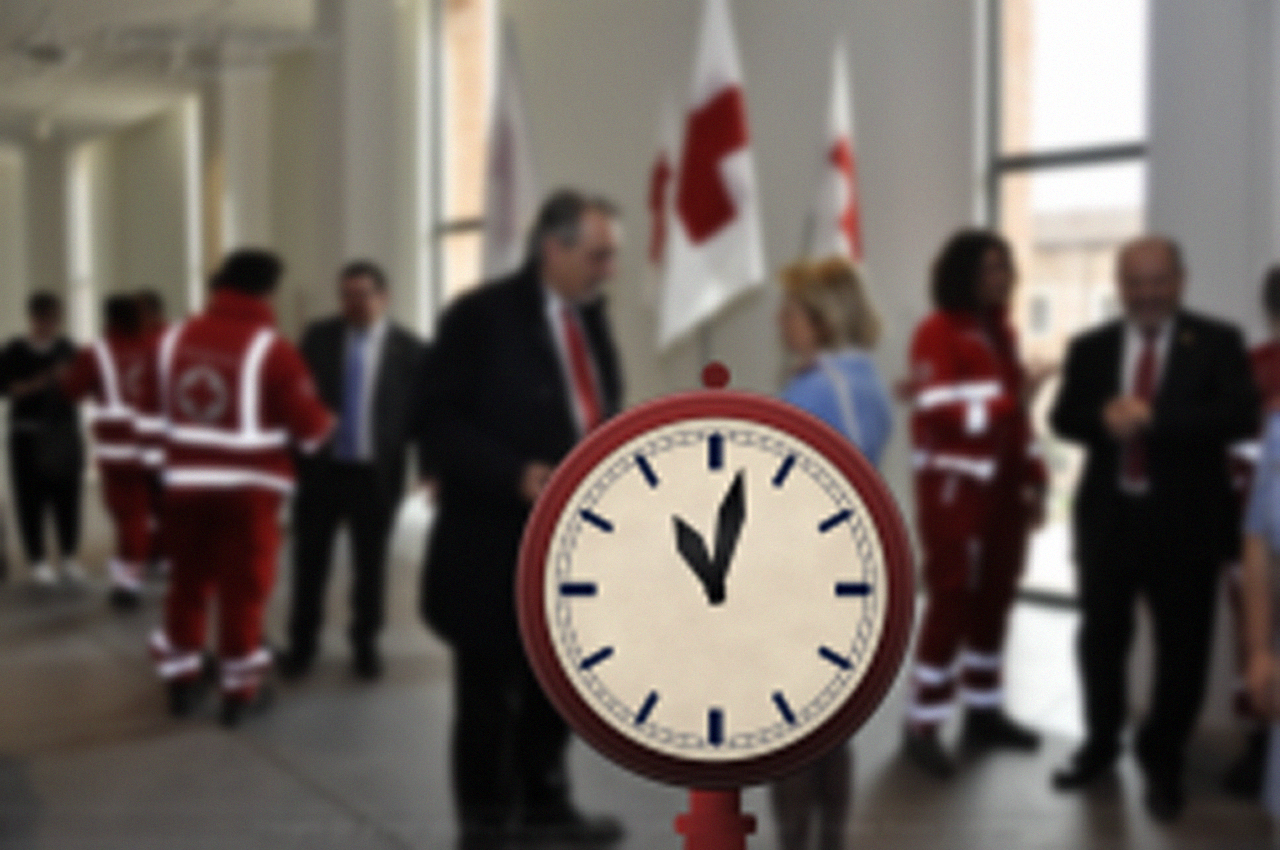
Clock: 11,02
